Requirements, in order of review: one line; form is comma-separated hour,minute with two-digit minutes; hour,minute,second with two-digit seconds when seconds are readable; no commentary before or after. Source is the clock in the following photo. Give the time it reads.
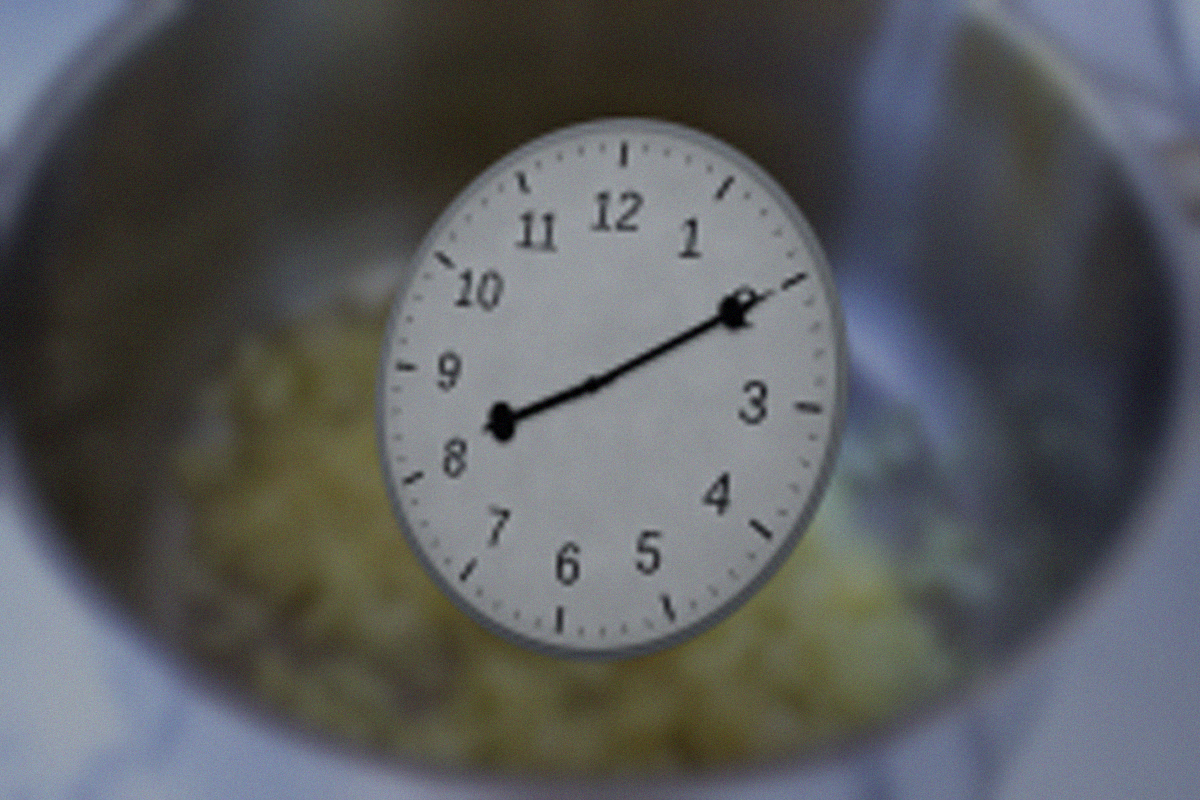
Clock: 8,10
